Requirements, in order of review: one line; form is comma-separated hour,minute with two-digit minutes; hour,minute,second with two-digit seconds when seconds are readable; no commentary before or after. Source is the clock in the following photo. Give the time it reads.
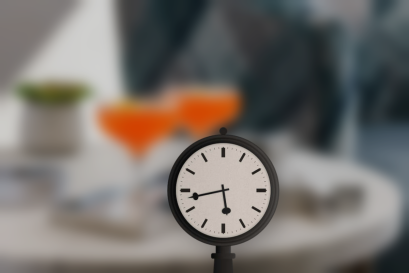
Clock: 5,43
